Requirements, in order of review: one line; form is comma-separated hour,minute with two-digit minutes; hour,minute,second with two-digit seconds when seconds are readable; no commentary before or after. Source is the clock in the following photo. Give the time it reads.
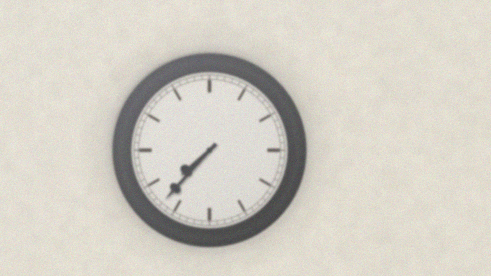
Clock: 7,37
